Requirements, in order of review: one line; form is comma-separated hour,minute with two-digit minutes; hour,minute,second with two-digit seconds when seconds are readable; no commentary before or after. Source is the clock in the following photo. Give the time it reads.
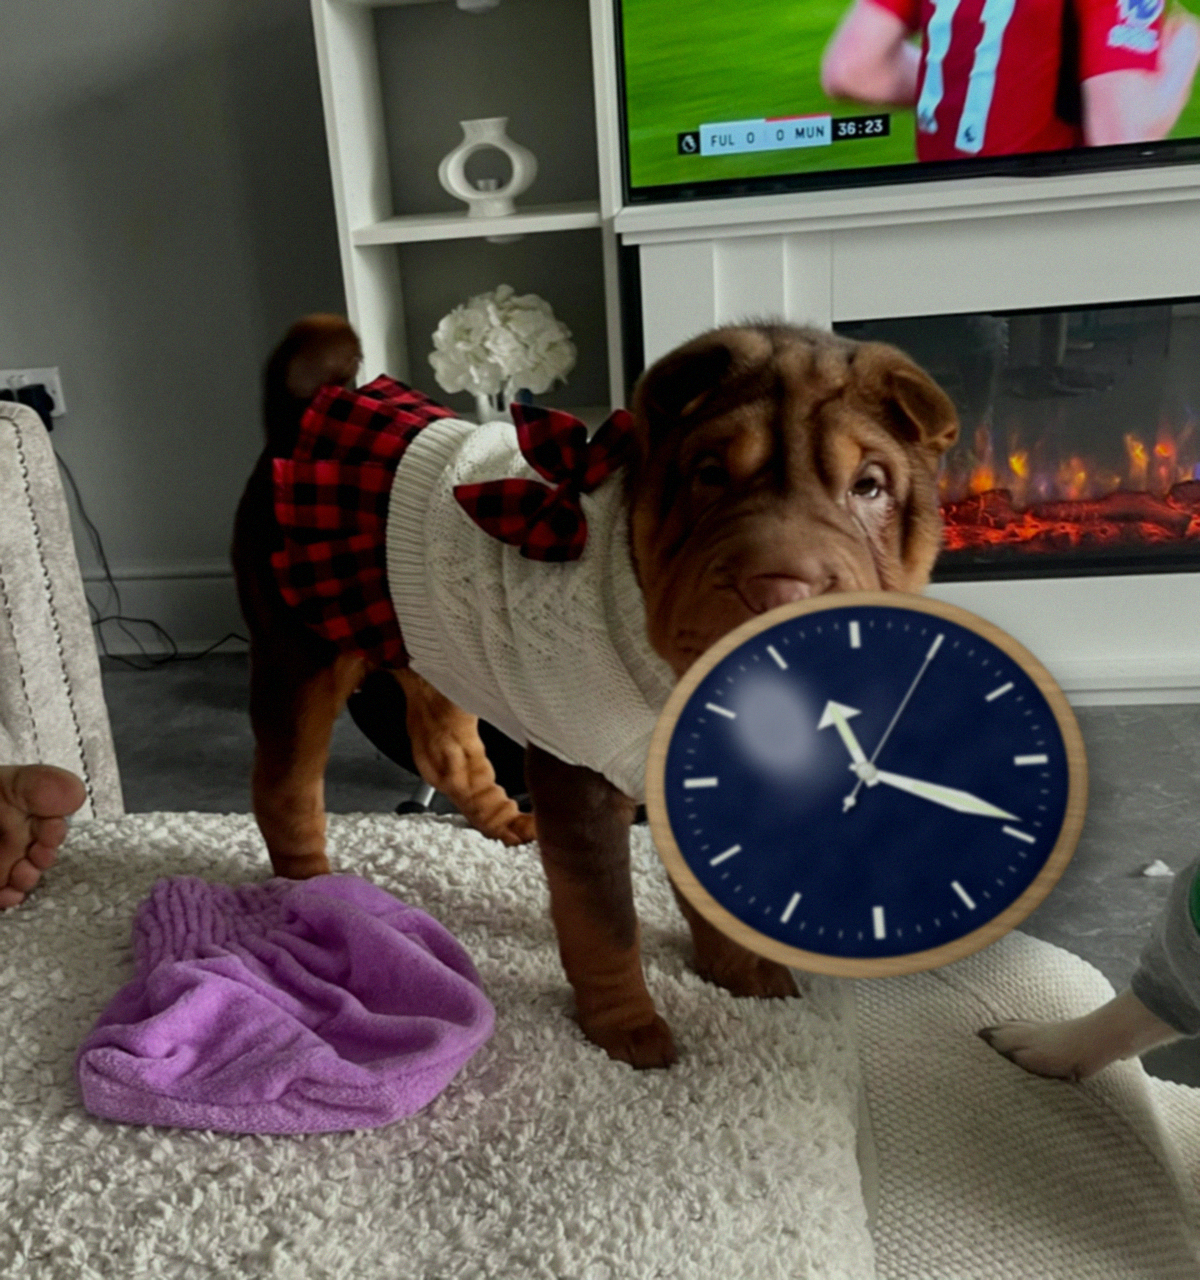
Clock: 11,19,05
